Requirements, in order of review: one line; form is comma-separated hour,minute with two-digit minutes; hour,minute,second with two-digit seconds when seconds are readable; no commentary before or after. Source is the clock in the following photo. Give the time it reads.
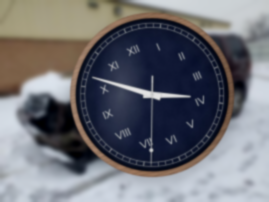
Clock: 3,51,34
